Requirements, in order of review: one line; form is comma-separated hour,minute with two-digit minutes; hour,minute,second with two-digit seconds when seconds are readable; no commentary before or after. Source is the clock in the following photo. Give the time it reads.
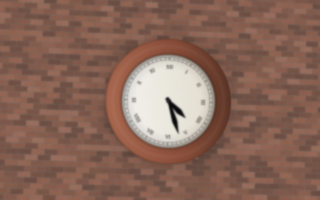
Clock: 4,27
